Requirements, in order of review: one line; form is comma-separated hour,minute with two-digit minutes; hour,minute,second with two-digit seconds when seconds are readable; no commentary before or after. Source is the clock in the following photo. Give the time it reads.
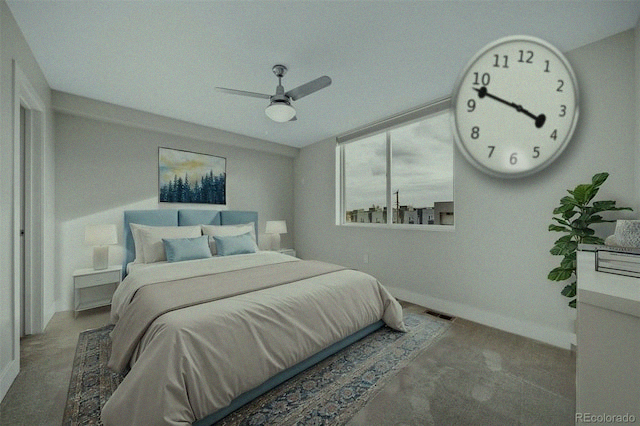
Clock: 3,48
